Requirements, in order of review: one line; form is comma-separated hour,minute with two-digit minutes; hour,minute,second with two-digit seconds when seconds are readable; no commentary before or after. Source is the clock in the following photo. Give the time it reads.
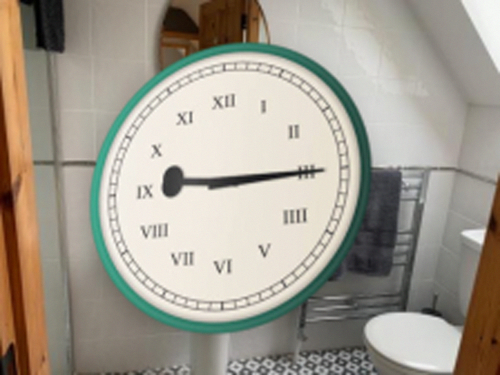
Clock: 9,15
